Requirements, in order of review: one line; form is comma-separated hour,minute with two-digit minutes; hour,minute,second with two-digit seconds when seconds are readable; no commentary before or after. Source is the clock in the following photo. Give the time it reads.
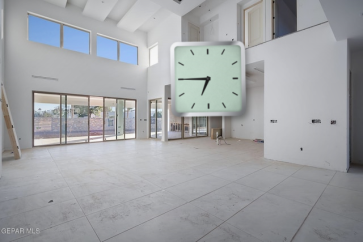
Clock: 6,45
